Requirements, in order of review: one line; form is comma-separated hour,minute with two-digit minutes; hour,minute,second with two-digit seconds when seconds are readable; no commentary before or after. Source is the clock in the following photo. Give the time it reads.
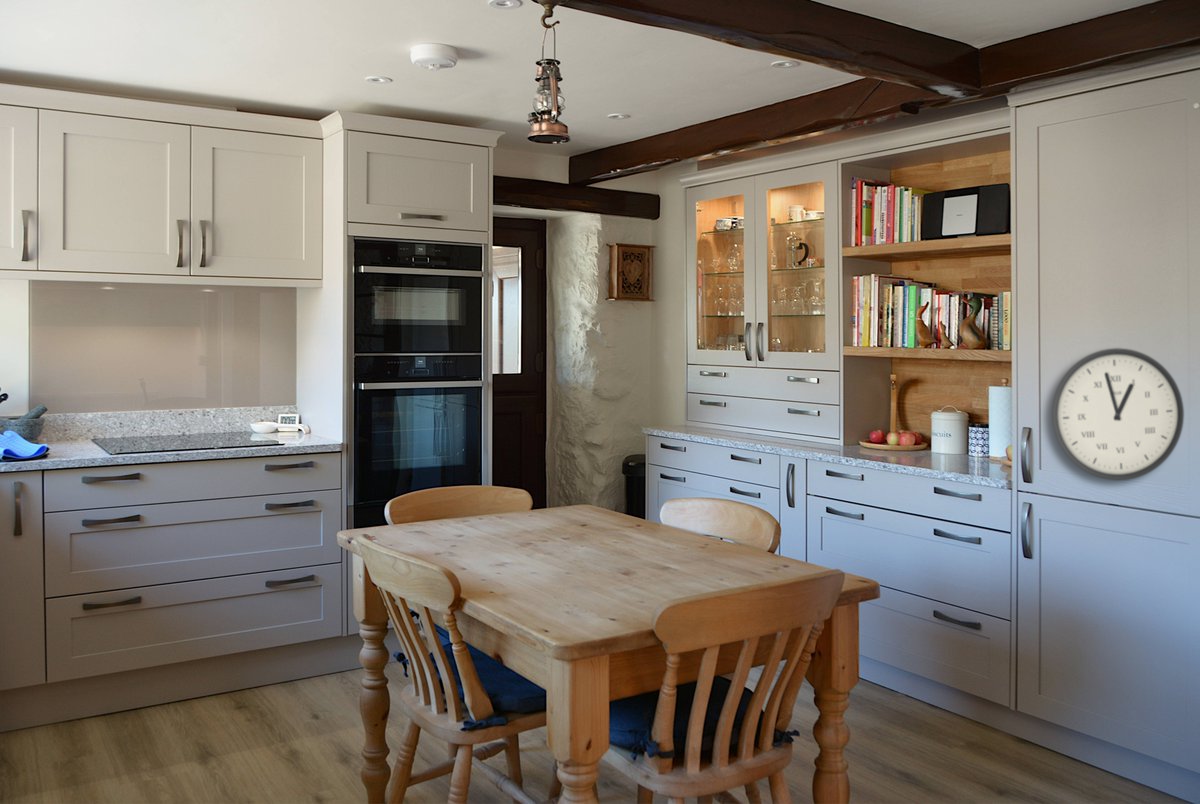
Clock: 12,58
